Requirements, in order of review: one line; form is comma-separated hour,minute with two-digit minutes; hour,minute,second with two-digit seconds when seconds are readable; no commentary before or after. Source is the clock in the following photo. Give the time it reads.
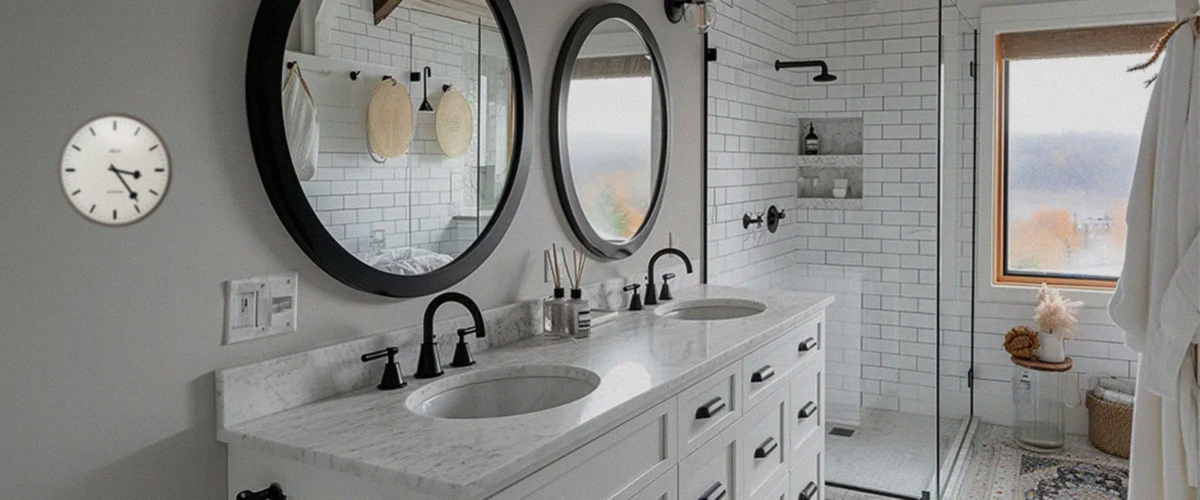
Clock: 3,24
